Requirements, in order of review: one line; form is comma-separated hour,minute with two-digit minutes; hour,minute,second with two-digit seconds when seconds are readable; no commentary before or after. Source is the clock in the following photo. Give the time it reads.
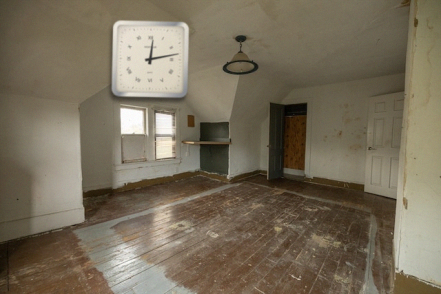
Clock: 12,13
